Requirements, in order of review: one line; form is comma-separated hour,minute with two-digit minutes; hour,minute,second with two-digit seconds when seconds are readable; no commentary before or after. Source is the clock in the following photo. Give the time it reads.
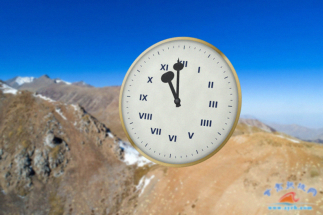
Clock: 10,59
